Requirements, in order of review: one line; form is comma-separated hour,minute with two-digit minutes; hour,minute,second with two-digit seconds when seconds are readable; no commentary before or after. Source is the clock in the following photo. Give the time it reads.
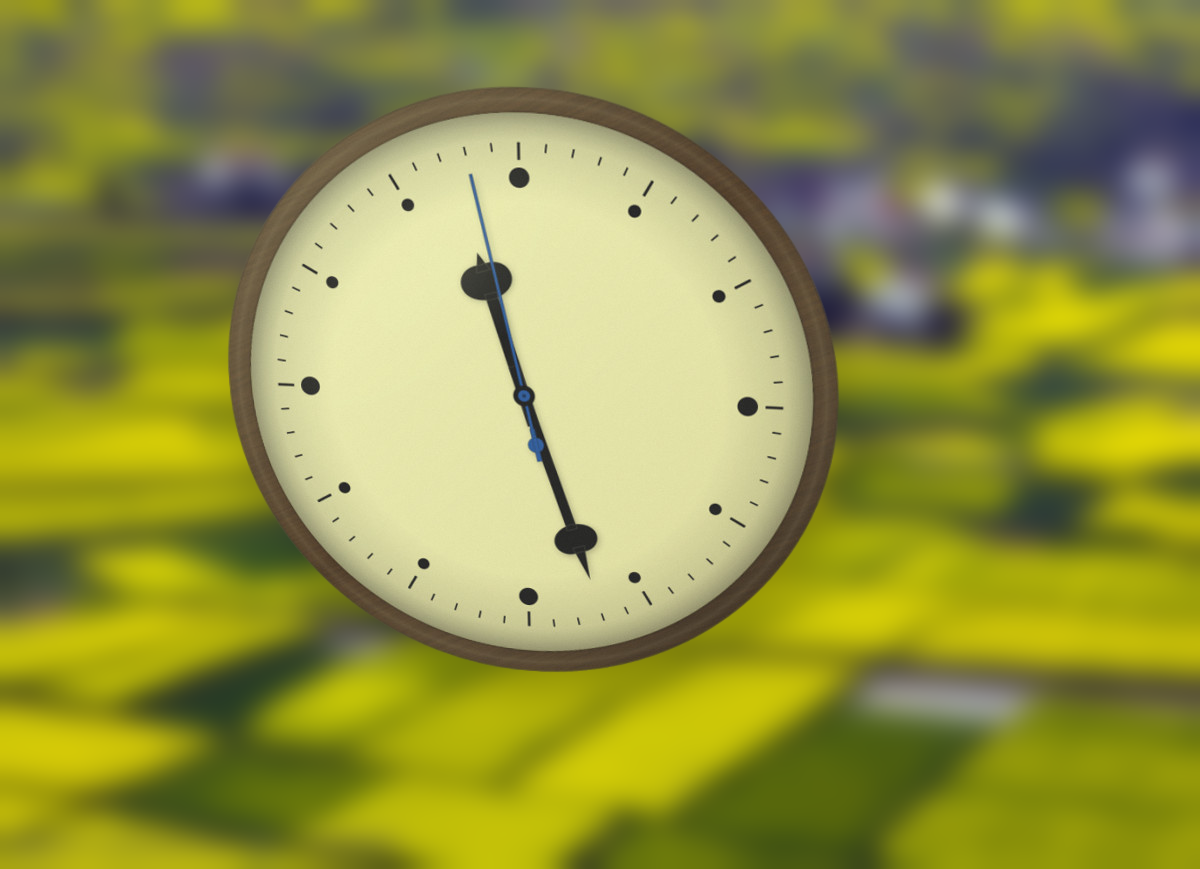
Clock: 11,26,58
